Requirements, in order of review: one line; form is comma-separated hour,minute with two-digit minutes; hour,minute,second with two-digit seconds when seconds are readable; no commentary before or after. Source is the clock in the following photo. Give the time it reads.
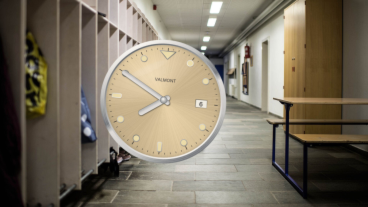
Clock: 7,50
